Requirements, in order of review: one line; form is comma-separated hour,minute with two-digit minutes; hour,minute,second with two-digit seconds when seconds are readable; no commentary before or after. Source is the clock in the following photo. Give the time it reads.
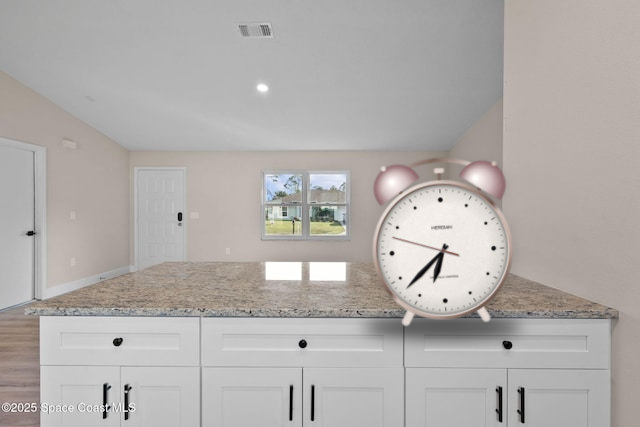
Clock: 6,37,48
